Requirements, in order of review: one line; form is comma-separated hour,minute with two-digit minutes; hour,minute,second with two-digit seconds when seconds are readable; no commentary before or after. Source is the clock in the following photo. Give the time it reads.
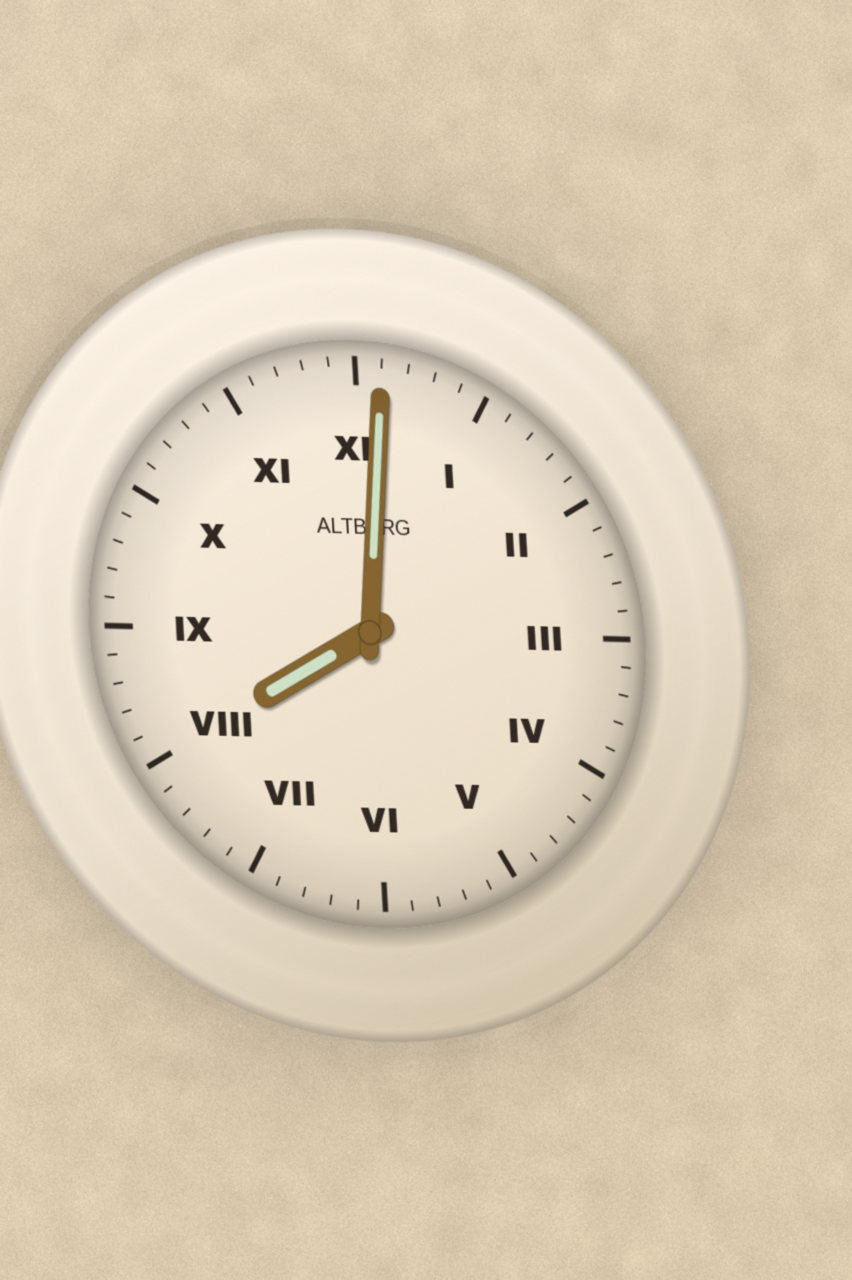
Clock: 8,01
